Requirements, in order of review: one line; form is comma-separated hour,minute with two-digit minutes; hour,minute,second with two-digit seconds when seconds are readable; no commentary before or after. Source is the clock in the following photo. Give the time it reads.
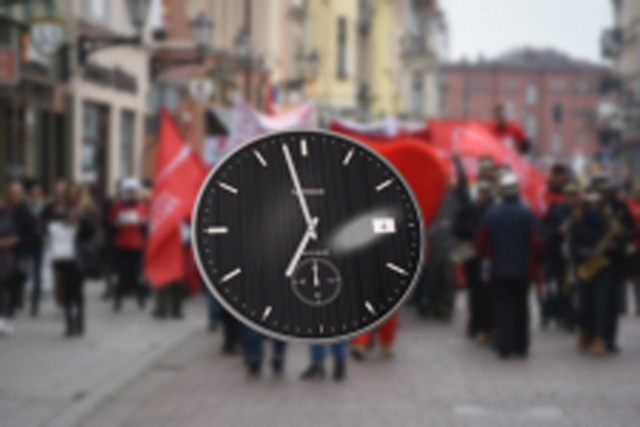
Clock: 6,58
